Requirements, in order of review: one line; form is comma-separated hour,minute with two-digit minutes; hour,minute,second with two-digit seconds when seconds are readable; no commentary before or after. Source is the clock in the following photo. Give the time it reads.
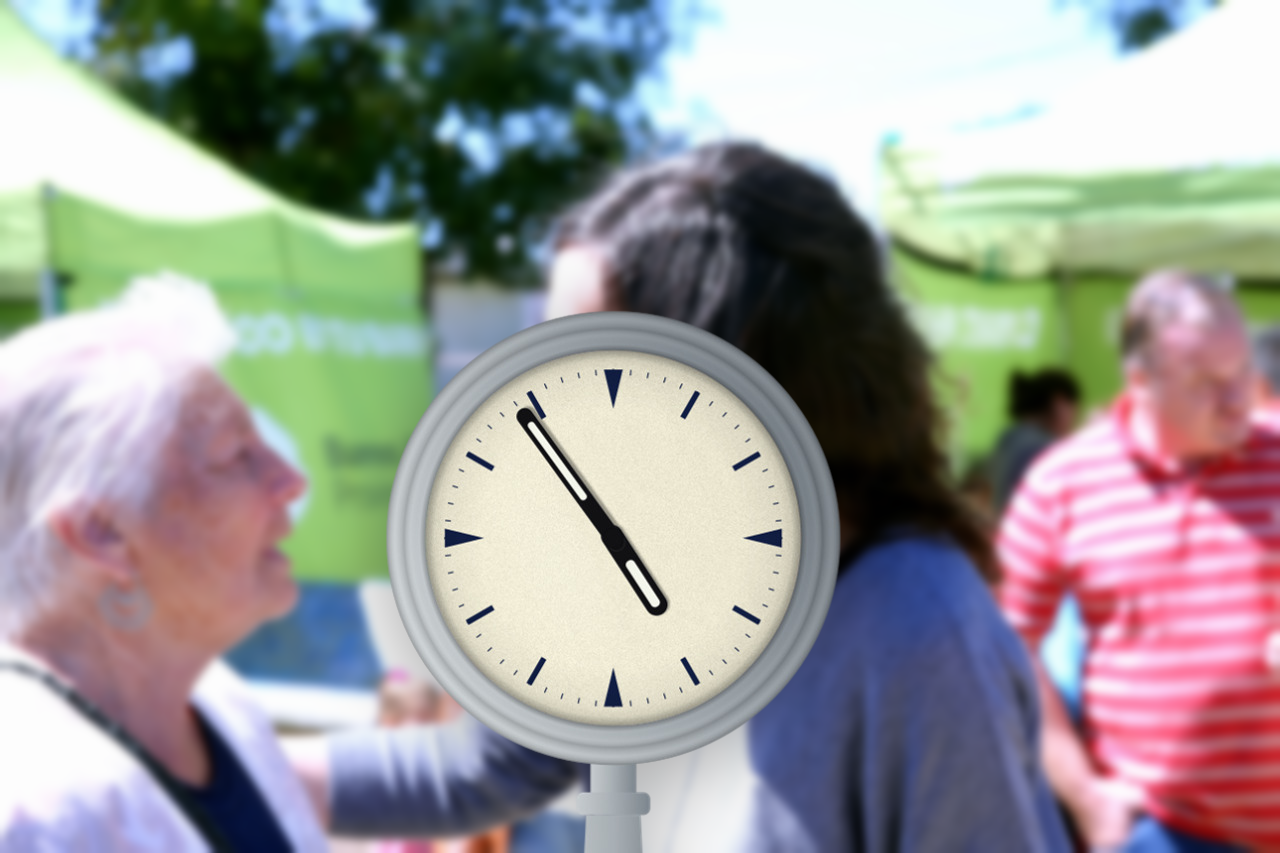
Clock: 4,54
